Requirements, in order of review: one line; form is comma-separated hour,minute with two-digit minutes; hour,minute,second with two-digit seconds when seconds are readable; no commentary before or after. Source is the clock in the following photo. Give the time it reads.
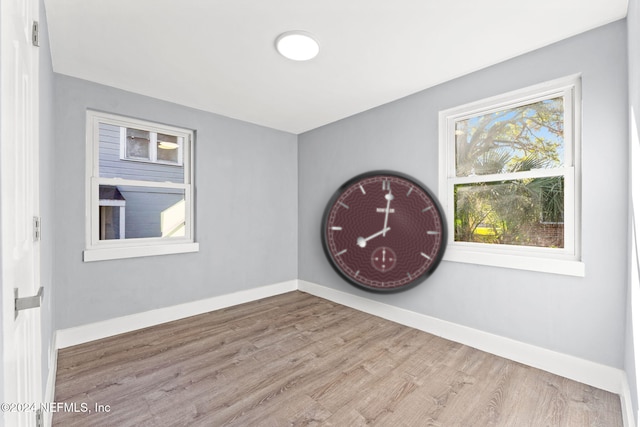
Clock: 8,01
